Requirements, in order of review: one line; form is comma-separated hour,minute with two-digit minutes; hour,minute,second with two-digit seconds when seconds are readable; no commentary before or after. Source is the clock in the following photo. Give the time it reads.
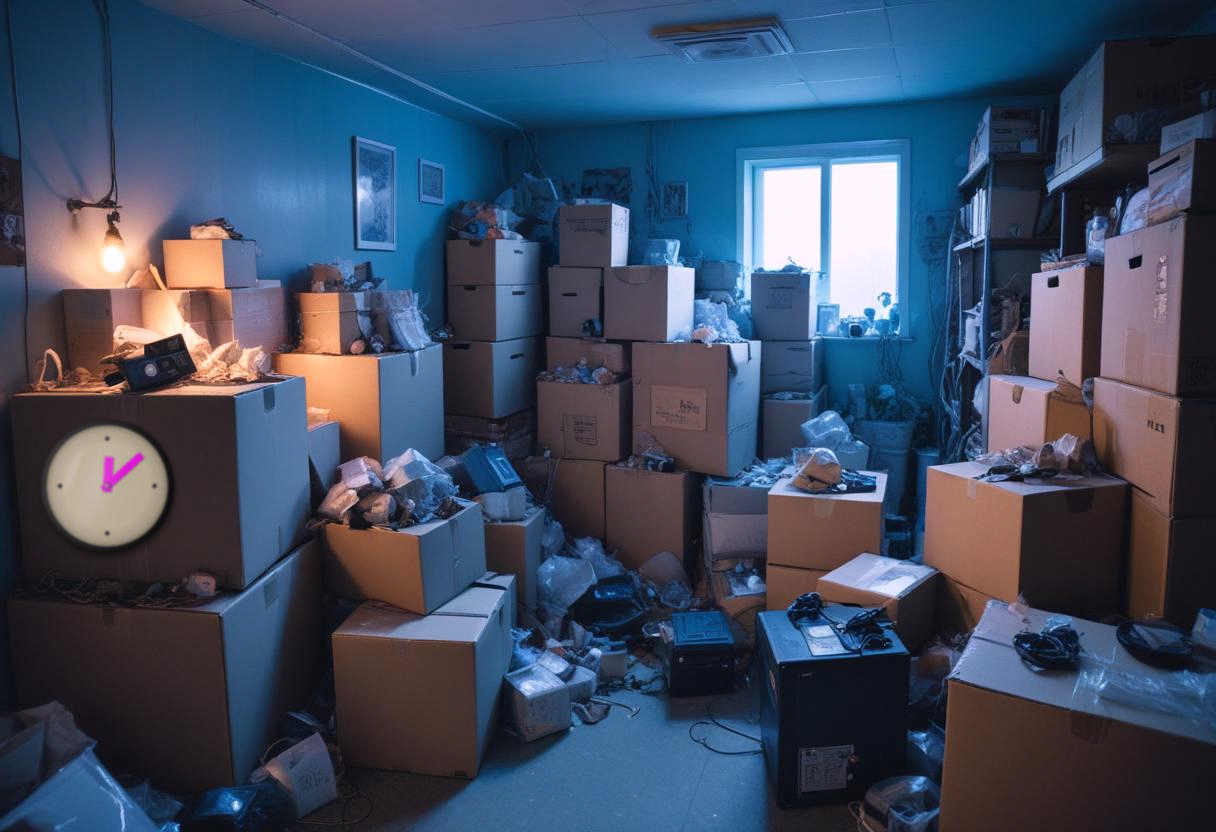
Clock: 12,08
